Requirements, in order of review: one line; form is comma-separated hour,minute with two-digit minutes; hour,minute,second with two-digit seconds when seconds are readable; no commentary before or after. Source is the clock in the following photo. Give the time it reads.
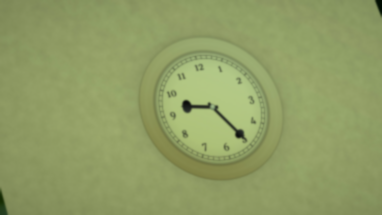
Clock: 9,25
